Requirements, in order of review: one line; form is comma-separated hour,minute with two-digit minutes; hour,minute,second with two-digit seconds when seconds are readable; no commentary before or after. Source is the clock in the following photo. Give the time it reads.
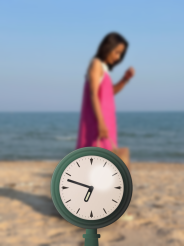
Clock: 6,48
